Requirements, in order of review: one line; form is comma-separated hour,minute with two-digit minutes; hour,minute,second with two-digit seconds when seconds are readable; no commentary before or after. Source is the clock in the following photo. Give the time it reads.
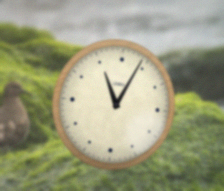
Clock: 11,04
